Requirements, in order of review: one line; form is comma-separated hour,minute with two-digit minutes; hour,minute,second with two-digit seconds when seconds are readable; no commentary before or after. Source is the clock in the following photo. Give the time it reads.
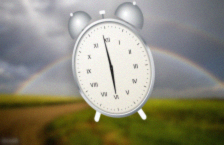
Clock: 5,59
